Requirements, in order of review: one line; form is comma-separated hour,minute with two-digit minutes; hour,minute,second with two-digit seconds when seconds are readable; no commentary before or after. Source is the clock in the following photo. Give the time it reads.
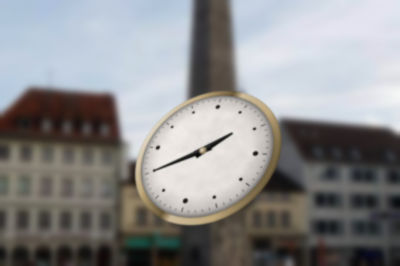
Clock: 1,40
